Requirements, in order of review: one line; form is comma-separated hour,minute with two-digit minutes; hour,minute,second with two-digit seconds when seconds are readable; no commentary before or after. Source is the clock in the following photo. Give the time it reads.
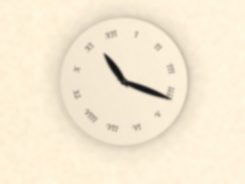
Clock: 11,21
